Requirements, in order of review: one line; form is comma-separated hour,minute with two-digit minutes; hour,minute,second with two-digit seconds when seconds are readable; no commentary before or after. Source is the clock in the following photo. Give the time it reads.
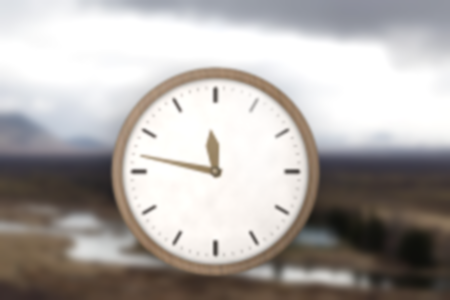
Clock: 11,47
